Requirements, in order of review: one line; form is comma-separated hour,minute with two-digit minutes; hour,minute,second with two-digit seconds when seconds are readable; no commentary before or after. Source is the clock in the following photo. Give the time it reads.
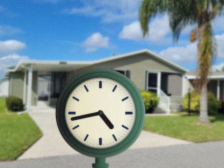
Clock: 4,43
